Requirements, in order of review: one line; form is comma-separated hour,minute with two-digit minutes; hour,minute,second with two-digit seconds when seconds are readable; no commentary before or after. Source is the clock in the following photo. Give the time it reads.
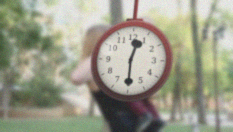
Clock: 12,30
